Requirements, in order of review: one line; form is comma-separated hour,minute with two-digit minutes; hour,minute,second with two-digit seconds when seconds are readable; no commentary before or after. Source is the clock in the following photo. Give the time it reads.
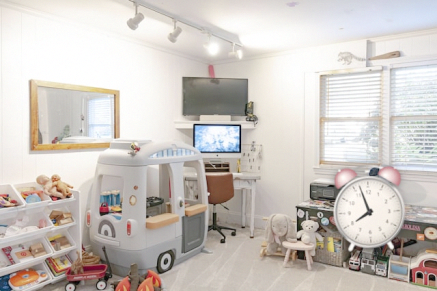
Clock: 7,57
